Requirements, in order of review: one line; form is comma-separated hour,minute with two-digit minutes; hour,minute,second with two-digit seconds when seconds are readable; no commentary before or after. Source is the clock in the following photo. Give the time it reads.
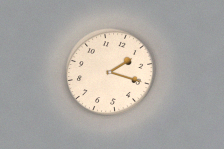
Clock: 1,15
